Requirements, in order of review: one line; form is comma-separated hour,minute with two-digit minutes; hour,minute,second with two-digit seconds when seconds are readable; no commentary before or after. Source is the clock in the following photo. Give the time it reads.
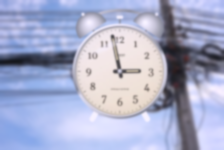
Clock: 2,58
